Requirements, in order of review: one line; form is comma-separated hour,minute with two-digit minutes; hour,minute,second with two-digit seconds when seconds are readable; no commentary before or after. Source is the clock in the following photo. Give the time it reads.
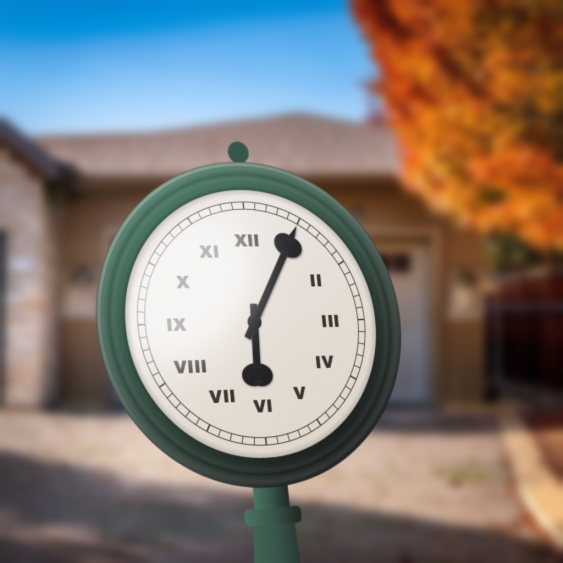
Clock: 6,05
